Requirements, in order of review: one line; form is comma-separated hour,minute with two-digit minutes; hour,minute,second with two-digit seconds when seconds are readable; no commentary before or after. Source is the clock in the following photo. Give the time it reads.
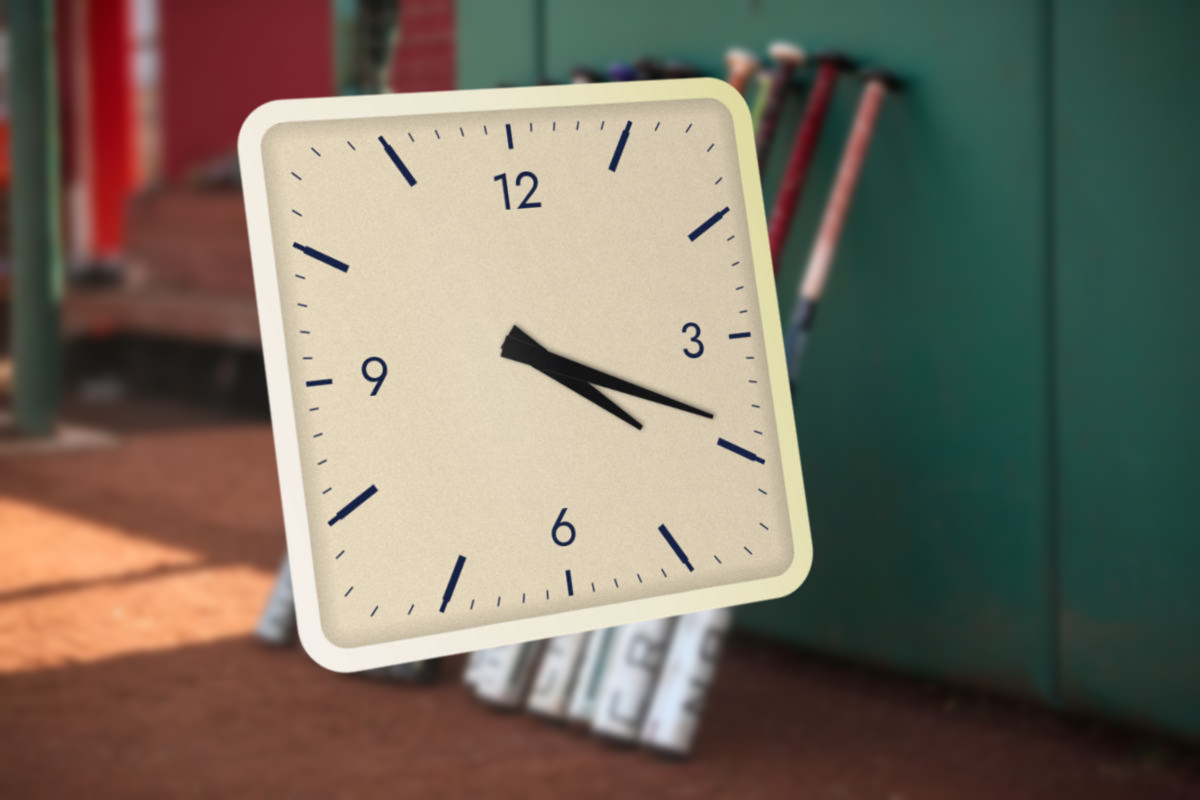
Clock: 4,19
